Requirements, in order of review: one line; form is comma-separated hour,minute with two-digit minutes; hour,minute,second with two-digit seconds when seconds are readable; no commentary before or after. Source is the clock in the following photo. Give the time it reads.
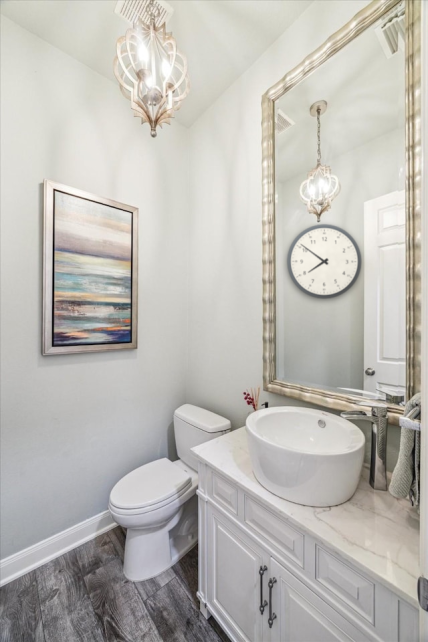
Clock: 7,51
